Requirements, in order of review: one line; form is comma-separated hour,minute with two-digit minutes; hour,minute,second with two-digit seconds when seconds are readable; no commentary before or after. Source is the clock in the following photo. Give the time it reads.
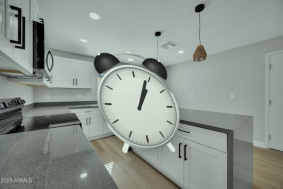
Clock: 1,04
